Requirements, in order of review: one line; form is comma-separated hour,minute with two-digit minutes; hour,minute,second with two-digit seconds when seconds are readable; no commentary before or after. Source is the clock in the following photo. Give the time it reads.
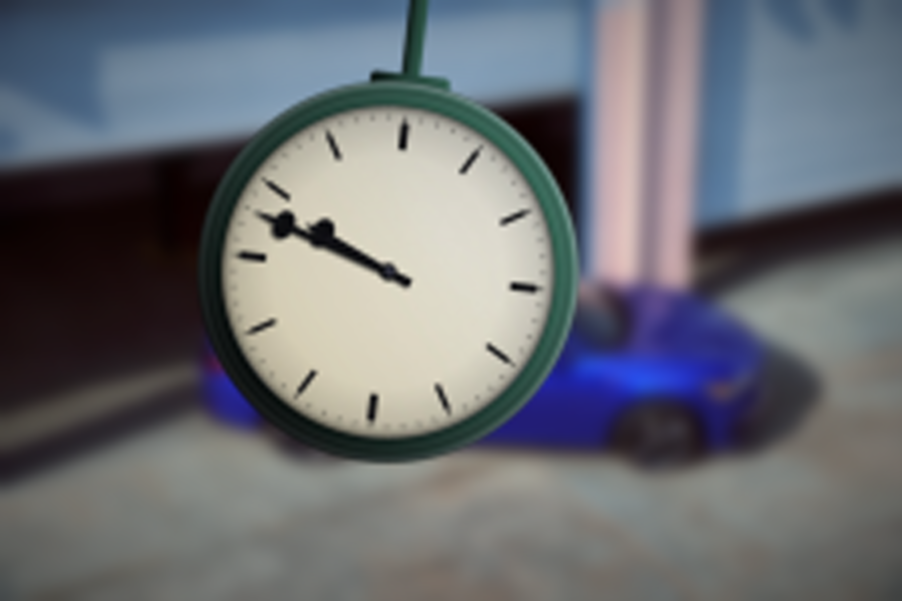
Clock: 9,48
